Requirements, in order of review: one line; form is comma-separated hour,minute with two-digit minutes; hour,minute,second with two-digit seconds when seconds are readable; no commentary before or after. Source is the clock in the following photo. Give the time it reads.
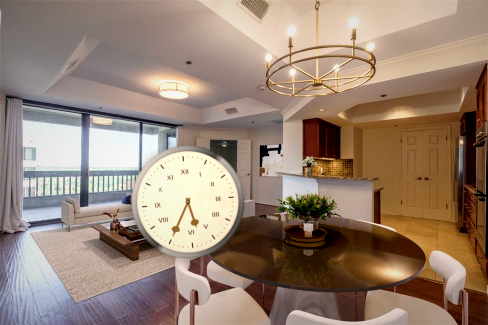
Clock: 5,35
